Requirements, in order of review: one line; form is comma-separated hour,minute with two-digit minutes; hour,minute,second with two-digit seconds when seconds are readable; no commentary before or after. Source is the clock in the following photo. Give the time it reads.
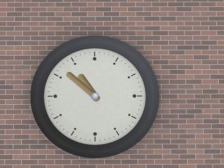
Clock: 10,52
